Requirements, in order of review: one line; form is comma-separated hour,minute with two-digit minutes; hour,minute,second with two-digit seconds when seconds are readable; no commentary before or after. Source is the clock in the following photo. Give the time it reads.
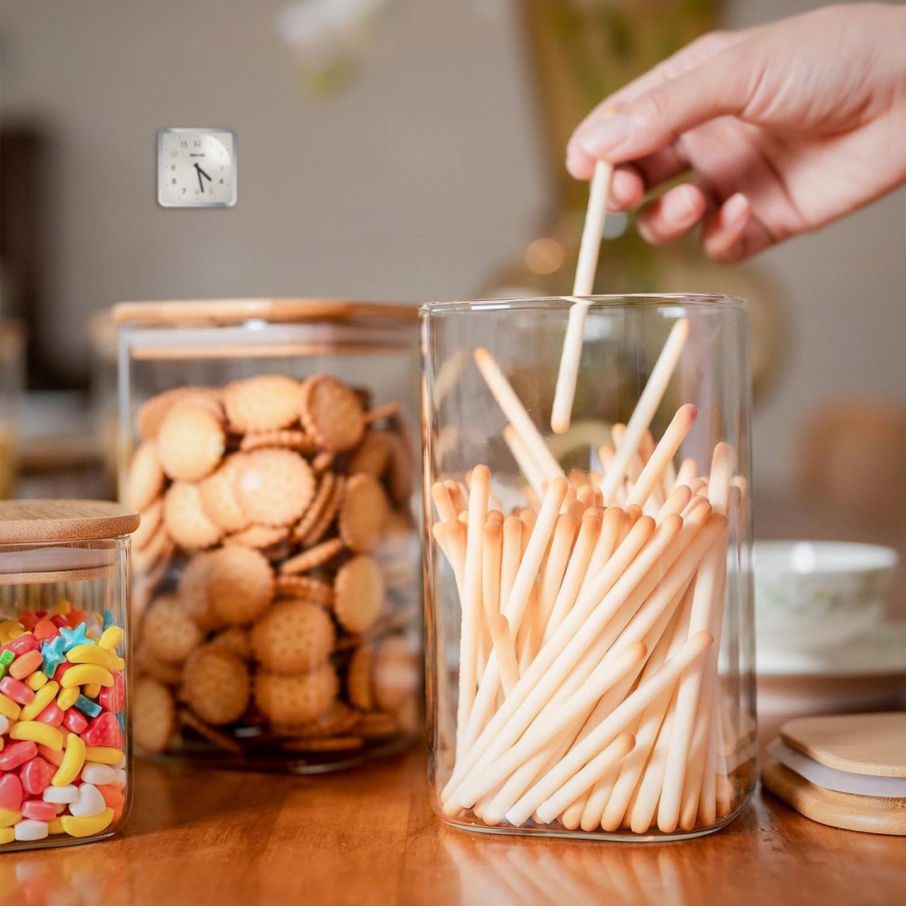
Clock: 4,28
